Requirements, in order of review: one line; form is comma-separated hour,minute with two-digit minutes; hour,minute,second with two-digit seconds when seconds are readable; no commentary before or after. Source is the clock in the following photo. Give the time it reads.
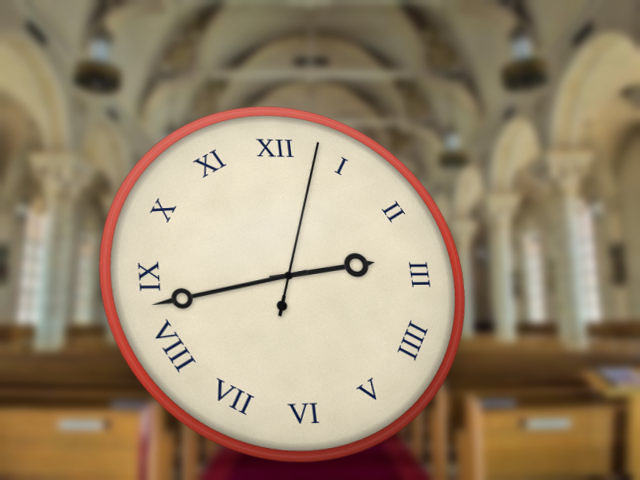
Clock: 2,43,03
